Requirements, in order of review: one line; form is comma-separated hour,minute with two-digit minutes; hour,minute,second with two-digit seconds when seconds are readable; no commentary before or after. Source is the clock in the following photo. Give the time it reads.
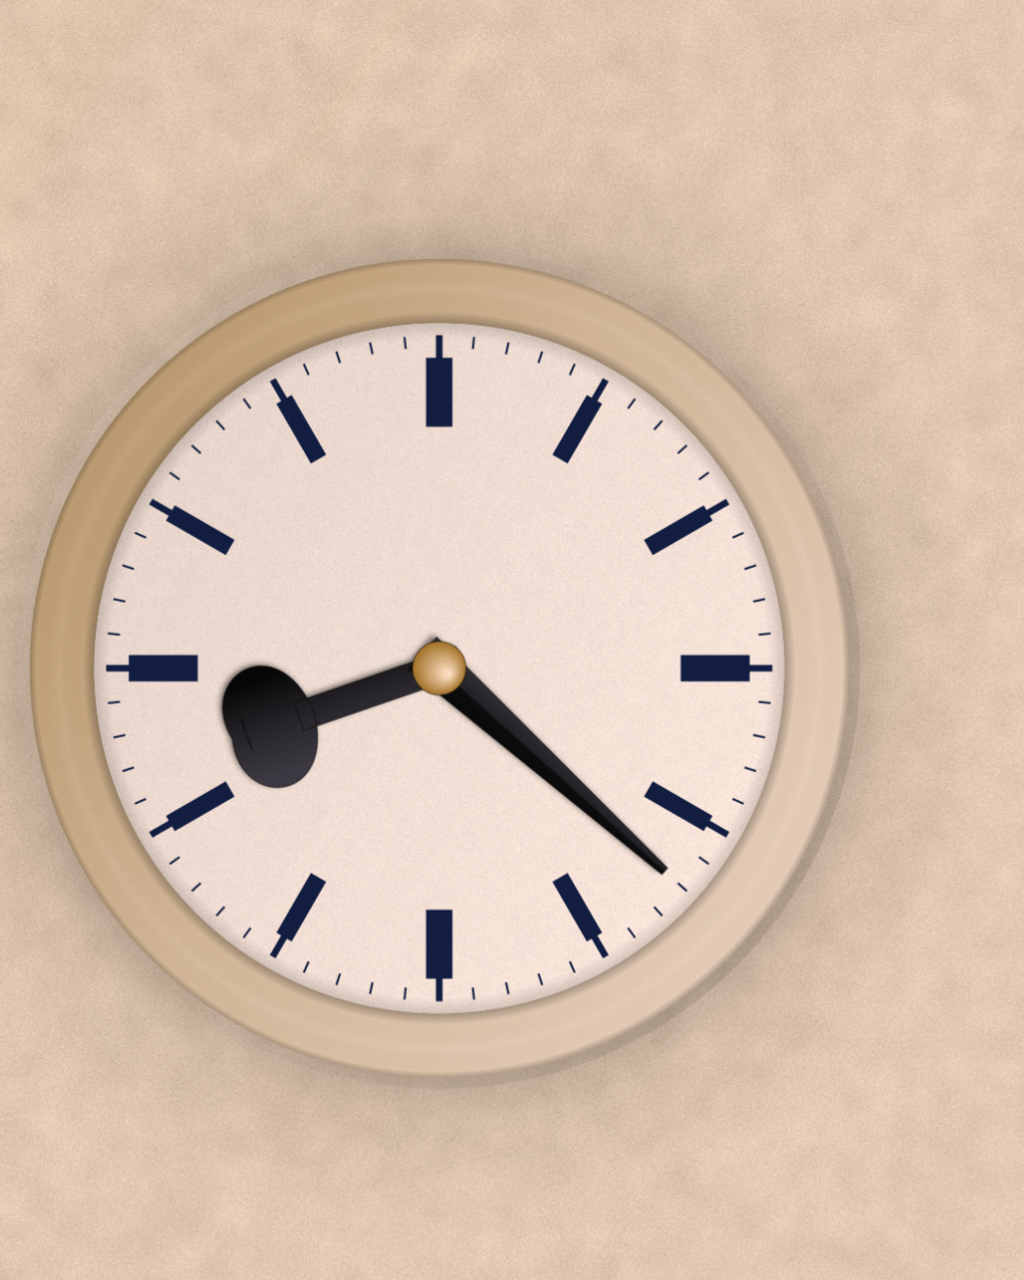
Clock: 8,22
